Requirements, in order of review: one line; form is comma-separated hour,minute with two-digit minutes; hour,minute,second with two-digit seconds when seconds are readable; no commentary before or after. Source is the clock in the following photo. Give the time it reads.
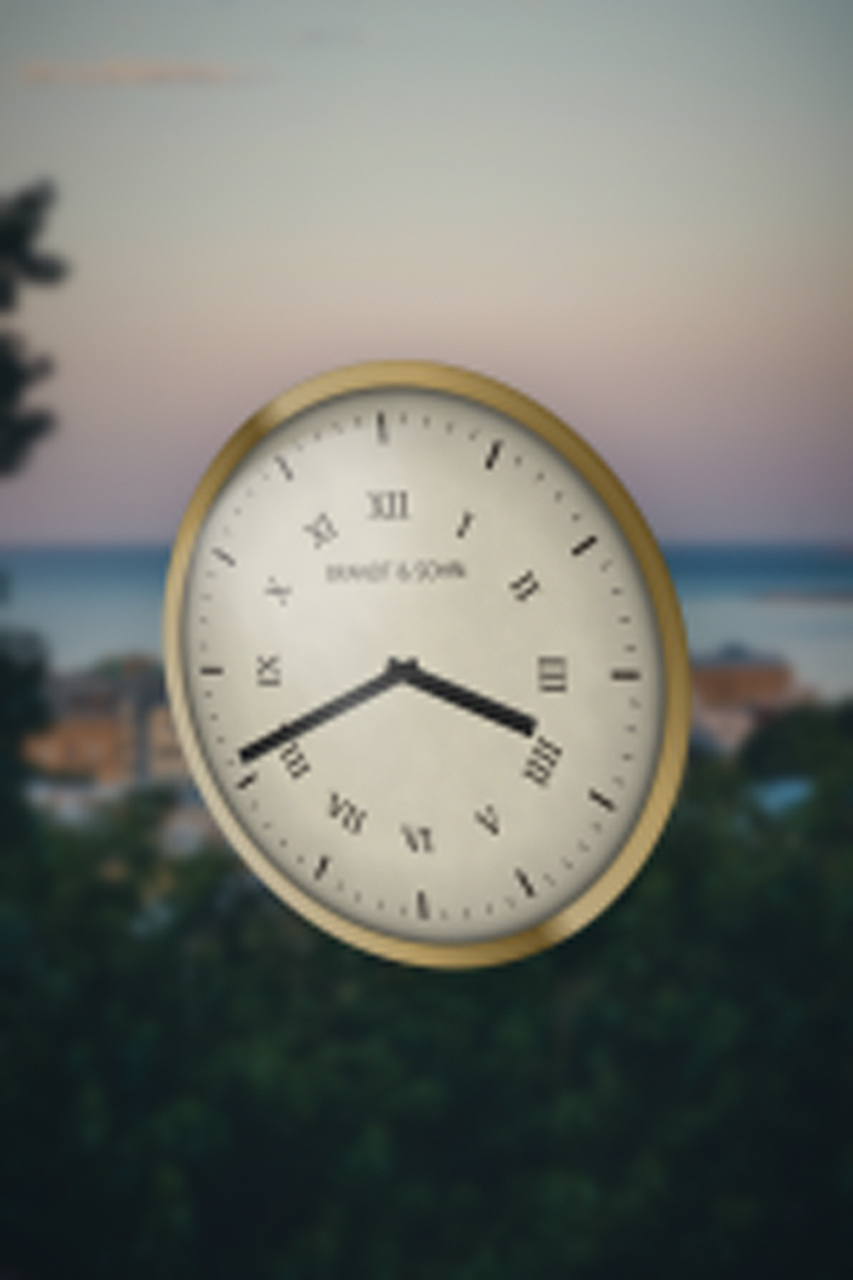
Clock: 3,41
